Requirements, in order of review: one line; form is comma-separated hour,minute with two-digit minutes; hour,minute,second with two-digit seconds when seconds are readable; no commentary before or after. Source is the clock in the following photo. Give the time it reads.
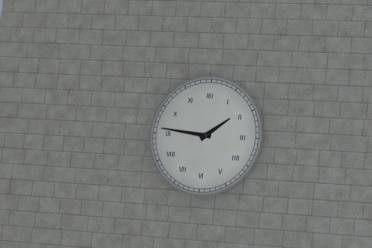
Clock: 1,46
